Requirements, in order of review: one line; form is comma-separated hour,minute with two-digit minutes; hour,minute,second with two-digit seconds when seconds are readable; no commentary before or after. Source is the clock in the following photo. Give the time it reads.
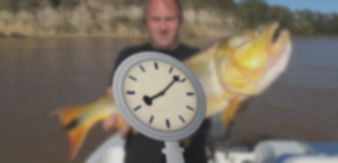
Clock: 8,08
